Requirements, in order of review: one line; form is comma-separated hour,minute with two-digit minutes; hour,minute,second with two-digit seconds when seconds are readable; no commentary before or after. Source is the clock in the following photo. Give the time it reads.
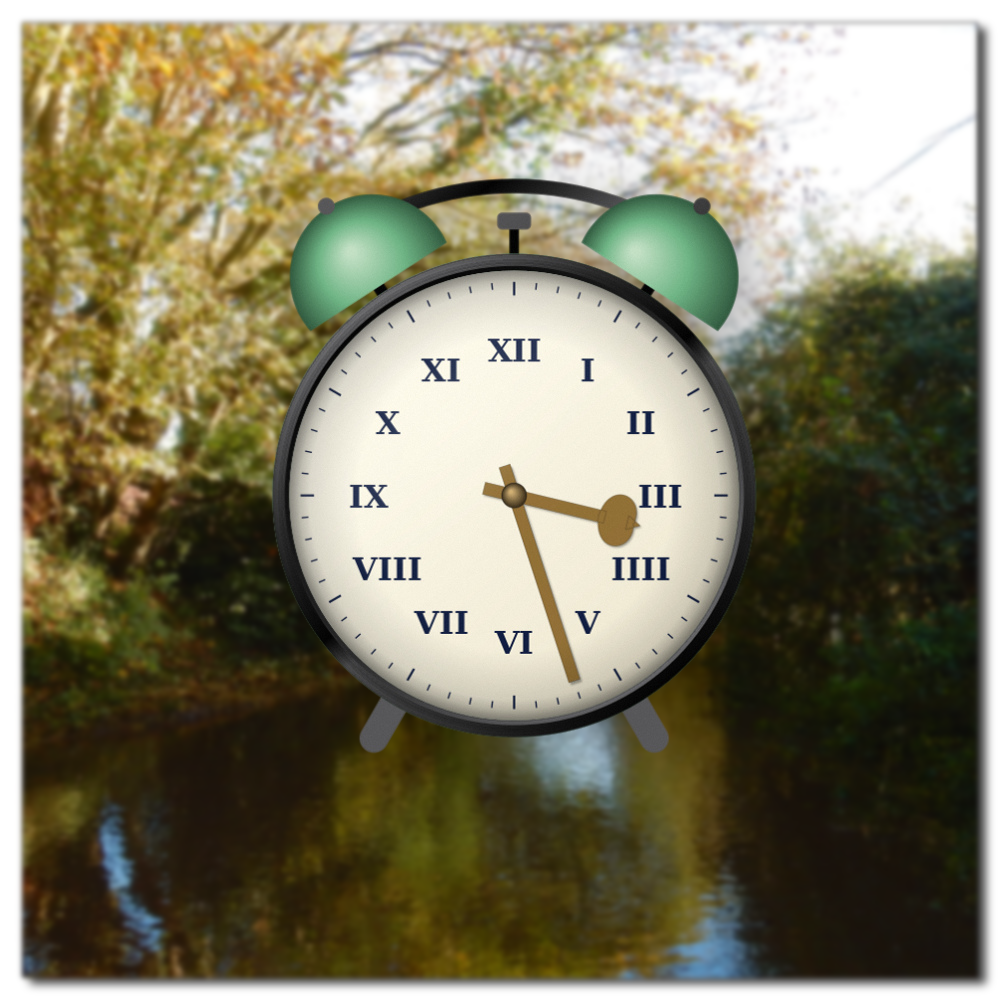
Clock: 3,27
